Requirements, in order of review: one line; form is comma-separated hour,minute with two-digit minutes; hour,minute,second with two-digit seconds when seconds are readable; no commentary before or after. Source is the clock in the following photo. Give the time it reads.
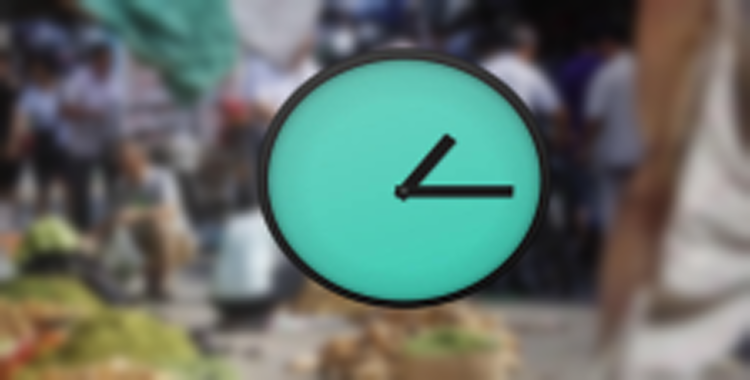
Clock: 1,15
